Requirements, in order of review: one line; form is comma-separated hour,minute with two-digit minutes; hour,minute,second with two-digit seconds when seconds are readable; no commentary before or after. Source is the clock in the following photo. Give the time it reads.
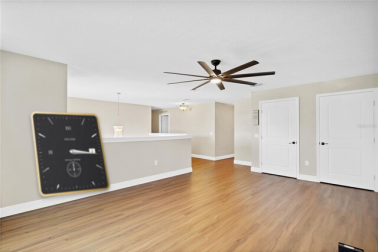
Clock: 3,16
